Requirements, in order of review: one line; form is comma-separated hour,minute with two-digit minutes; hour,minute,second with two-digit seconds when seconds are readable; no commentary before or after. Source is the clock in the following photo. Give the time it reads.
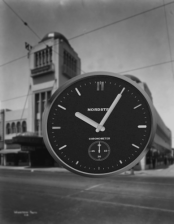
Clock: 10,05
